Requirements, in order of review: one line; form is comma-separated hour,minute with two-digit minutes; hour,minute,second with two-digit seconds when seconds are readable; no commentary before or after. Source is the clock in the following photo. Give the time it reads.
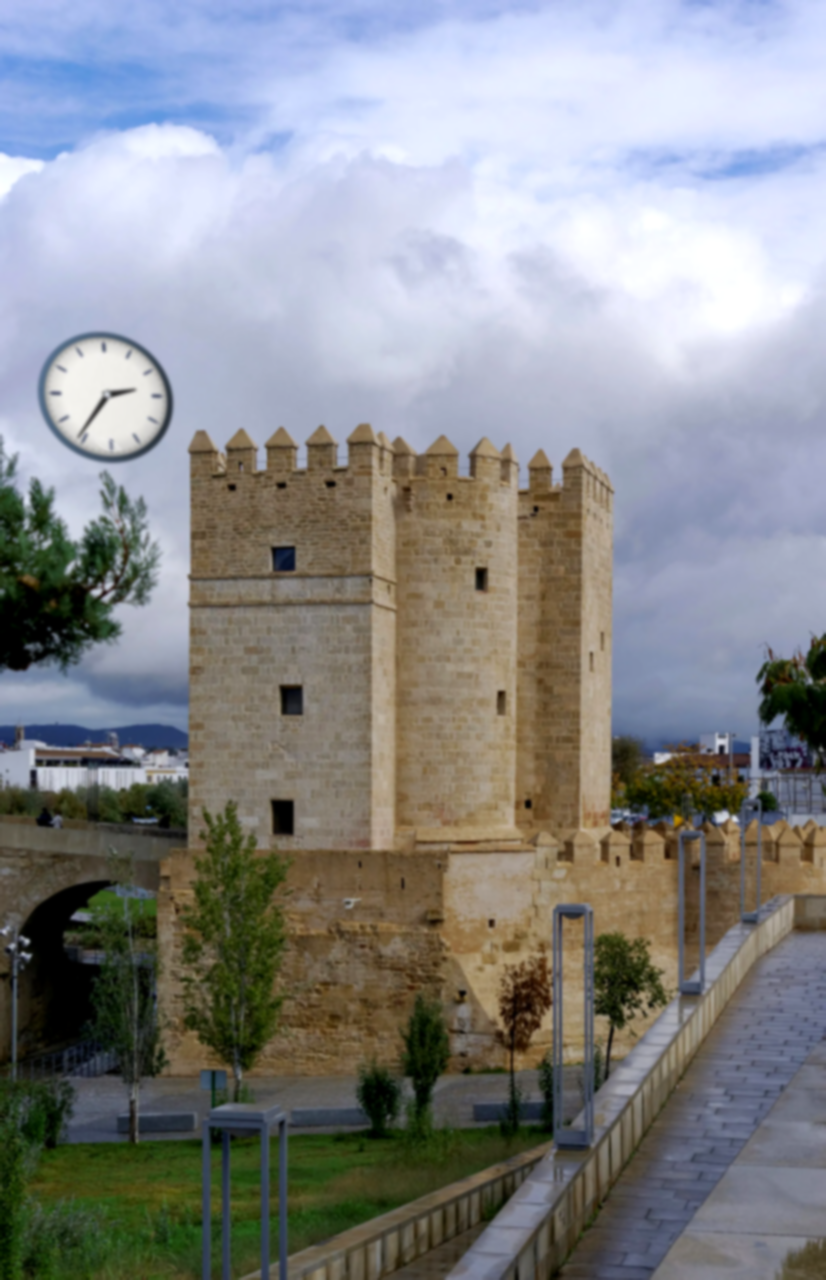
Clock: 2,36
